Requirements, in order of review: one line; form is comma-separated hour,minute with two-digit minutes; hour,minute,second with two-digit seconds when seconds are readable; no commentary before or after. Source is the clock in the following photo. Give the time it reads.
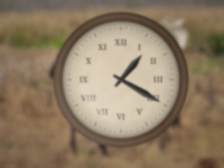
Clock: 1,20
